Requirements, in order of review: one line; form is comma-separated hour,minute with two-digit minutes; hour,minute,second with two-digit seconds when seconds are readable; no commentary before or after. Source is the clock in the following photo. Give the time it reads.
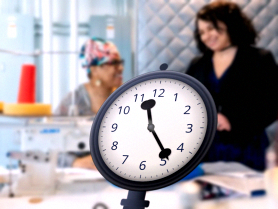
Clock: 11,24
